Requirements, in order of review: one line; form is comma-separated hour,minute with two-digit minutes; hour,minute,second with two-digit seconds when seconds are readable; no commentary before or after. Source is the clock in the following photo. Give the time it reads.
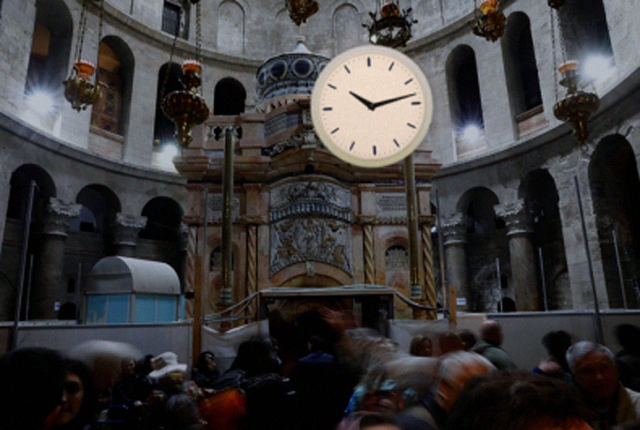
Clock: 10,13
